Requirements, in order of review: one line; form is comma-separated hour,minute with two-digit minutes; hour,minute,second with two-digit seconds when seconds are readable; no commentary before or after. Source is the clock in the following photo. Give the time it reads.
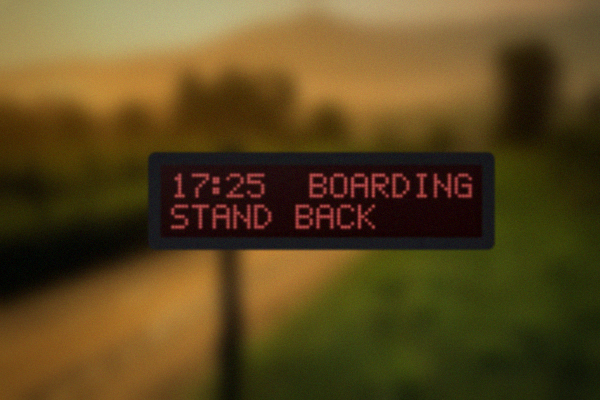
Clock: 17,25
